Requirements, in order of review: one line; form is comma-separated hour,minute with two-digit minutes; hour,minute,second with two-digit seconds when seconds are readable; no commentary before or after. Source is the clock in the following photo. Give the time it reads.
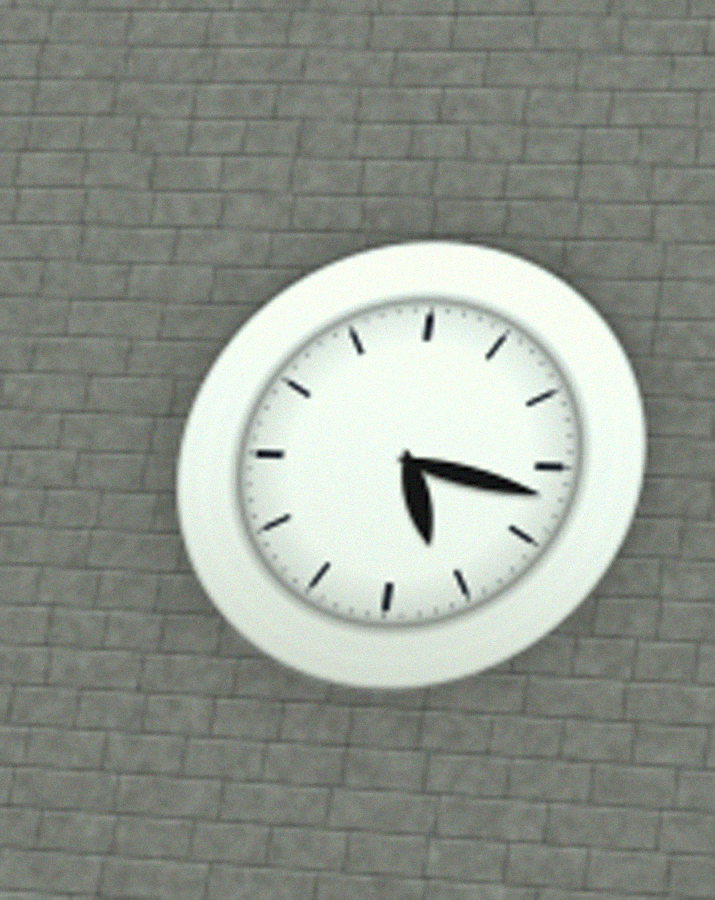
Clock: 5,17
